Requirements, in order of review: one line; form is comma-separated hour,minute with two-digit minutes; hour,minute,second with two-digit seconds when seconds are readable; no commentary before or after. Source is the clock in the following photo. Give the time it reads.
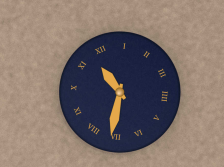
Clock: 11,36
